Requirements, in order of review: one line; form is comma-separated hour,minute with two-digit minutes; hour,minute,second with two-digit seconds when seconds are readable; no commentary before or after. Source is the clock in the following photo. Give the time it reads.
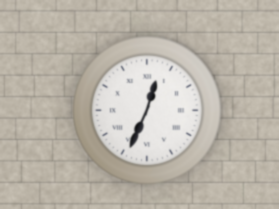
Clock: 12,34
